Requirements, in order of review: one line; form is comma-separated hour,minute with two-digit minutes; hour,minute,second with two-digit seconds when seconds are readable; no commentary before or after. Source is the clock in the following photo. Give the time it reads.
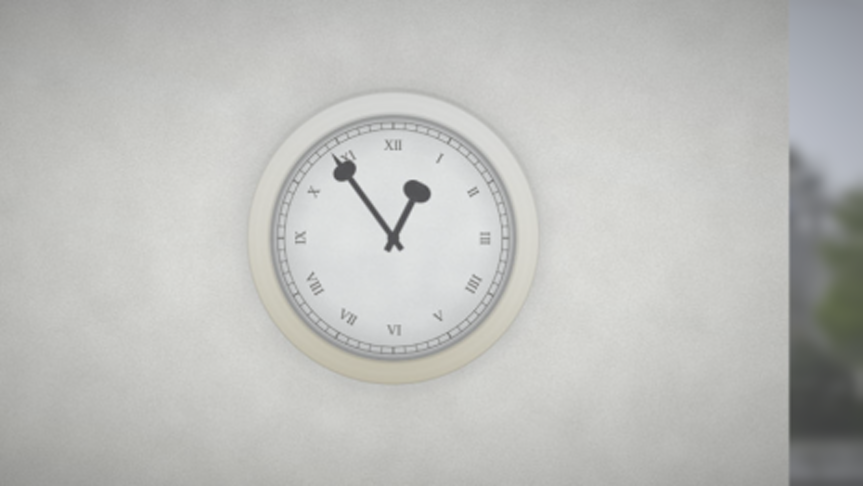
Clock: 12,54
